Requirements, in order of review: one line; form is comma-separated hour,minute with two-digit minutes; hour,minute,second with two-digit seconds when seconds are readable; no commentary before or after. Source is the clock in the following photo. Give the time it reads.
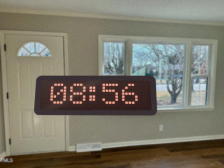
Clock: 8,56
